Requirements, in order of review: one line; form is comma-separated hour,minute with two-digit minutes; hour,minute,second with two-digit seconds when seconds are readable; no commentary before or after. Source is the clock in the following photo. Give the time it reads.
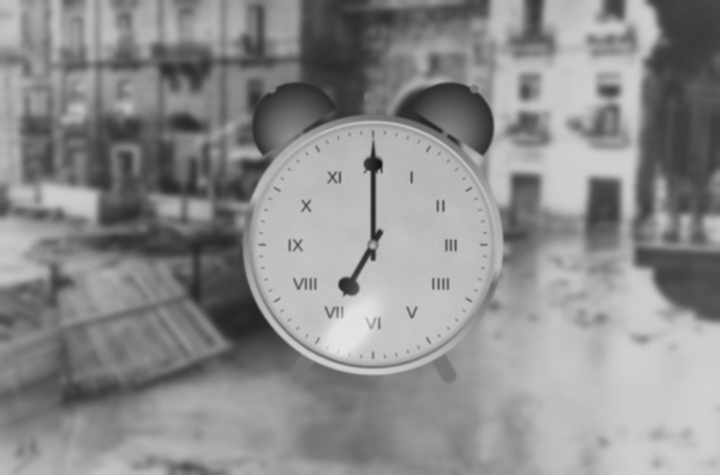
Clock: 7,00
